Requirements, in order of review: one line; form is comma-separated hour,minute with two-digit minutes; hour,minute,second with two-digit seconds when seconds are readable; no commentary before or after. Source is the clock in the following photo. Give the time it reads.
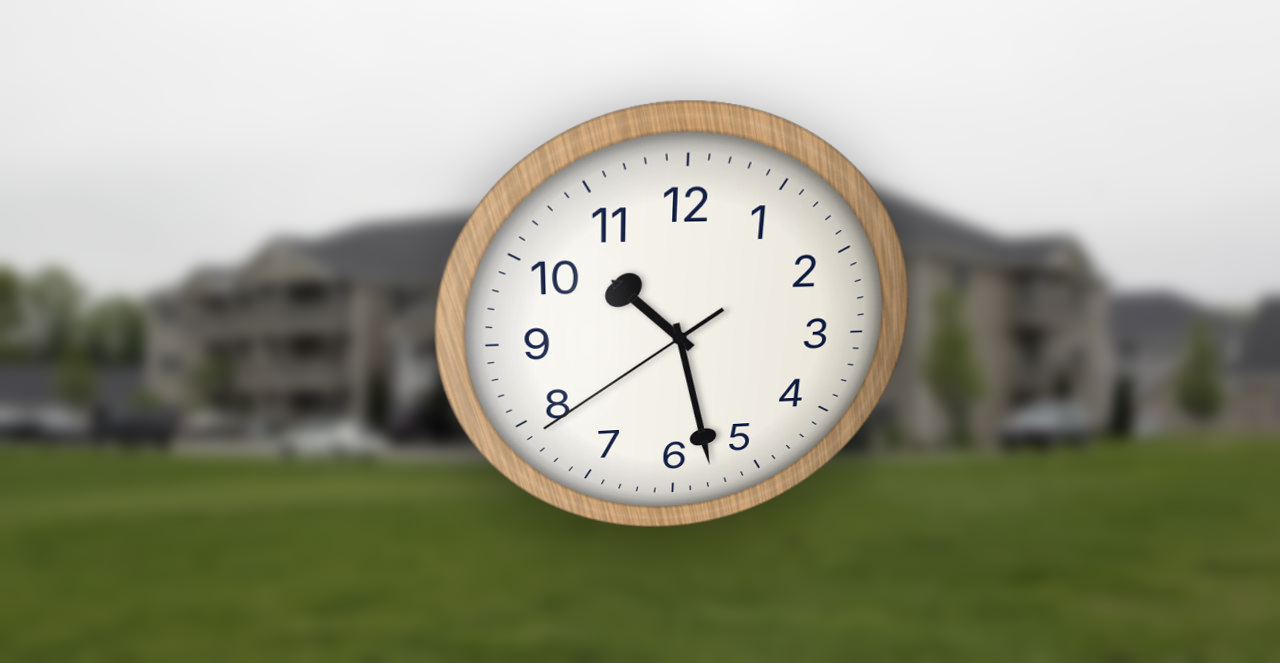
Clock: 10,27,39
